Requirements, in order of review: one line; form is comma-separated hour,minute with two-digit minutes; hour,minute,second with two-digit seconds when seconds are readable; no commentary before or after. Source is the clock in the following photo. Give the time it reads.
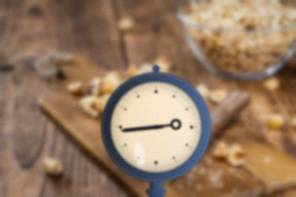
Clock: 2,44
